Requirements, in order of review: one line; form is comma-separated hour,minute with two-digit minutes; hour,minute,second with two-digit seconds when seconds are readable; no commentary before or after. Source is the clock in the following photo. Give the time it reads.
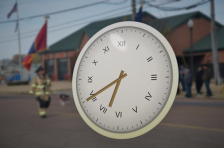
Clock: 6,40
